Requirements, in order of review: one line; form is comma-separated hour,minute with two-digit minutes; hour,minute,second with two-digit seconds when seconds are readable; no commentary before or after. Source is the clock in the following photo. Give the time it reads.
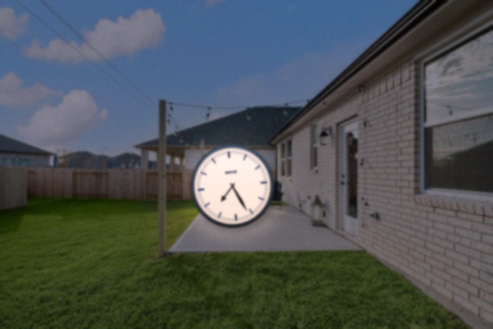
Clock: 7,26
